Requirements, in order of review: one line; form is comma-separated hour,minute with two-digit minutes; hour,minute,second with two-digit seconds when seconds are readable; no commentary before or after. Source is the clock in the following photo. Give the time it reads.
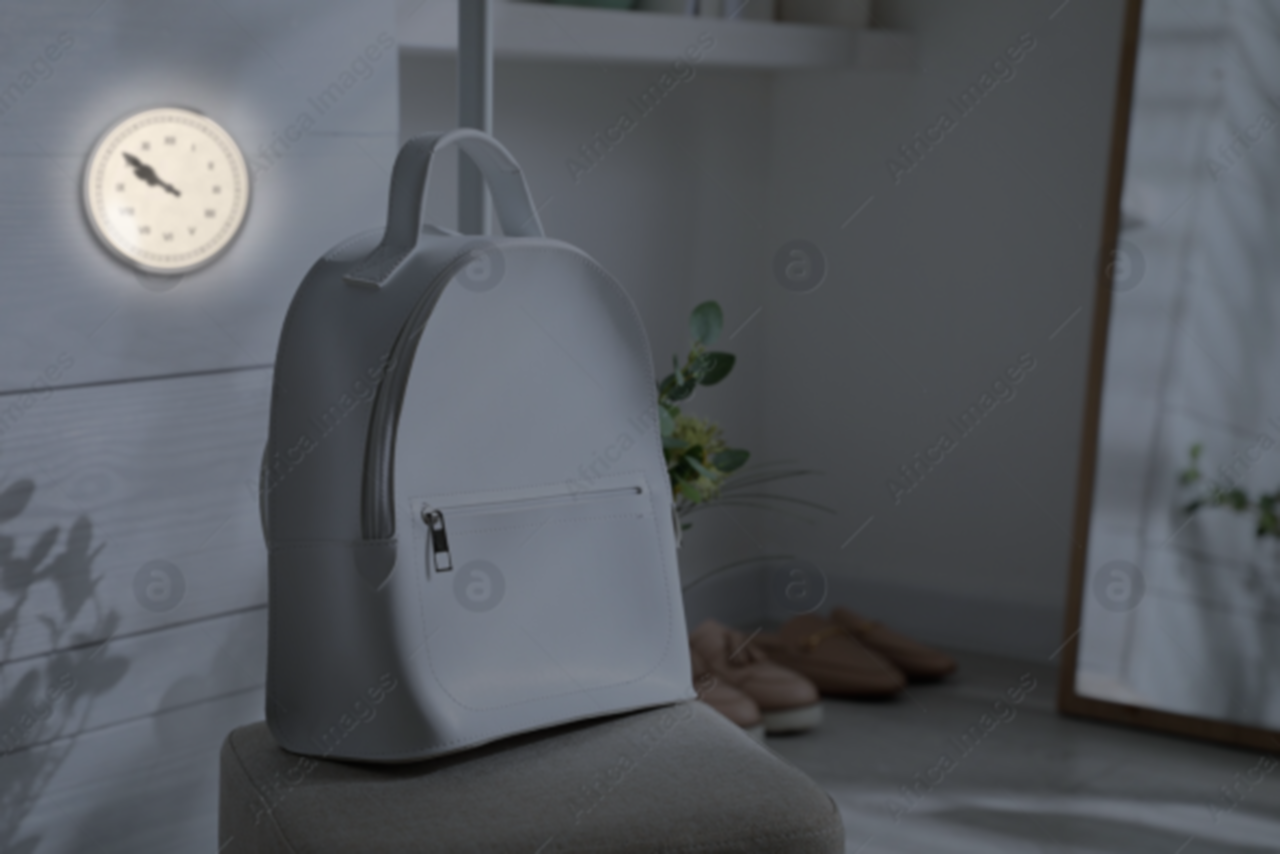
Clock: 9,51
